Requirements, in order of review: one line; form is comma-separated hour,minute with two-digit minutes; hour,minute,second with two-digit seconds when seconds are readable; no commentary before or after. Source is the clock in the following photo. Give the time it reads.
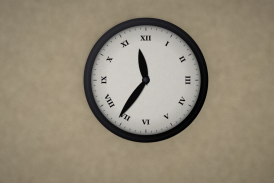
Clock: 11,36
